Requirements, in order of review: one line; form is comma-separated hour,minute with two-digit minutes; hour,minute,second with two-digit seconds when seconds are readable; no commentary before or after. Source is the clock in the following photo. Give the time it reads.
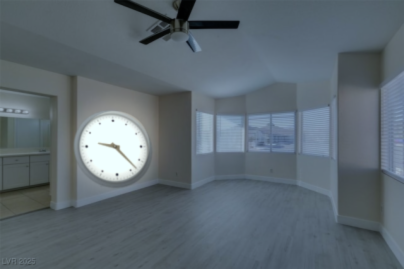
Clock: 9,23
